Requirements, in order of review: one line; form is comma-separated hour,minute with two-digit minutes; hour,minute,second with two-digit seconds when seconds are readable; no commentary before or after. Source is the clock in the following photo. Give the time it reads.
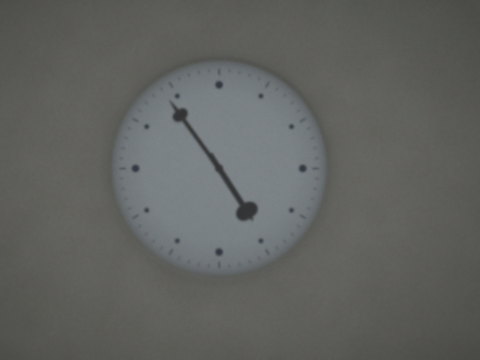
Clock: 4,54
